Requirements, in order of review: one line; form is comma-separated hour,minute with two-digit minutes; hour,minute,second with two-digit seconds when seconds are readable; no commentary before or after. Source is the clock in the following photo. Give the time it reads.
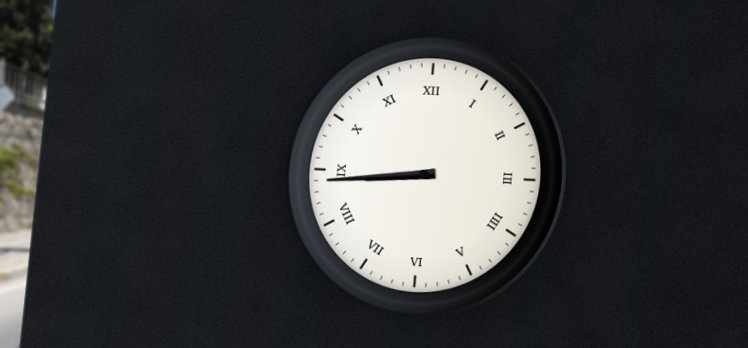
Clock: 8,44
